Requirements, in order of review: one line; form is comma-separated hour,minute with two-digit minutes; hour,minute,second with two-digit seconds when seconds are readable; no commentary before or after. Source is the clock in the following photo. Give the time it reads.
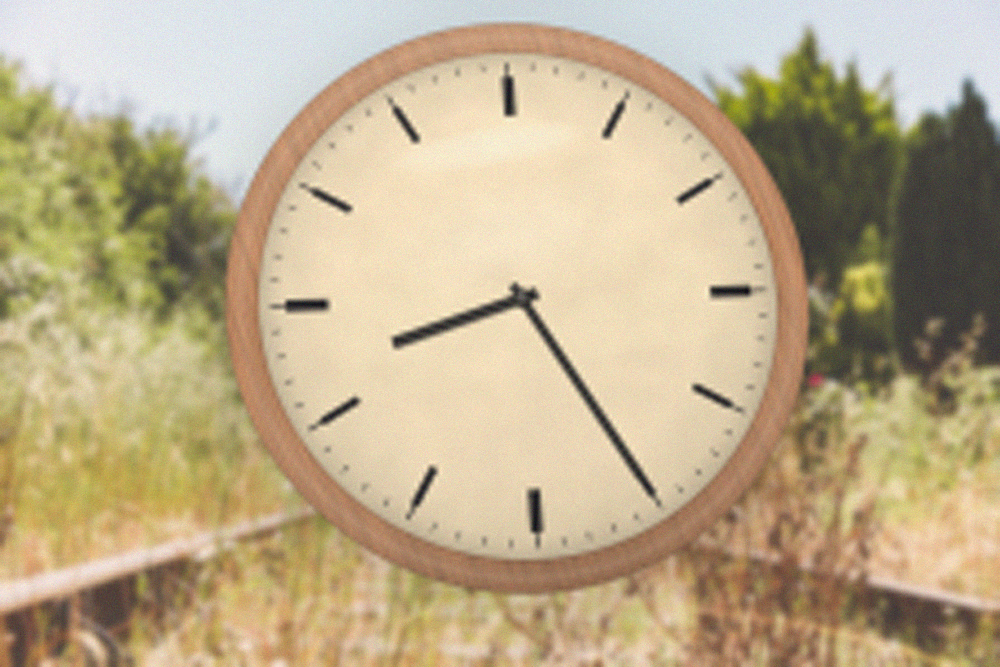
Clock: 8,25
